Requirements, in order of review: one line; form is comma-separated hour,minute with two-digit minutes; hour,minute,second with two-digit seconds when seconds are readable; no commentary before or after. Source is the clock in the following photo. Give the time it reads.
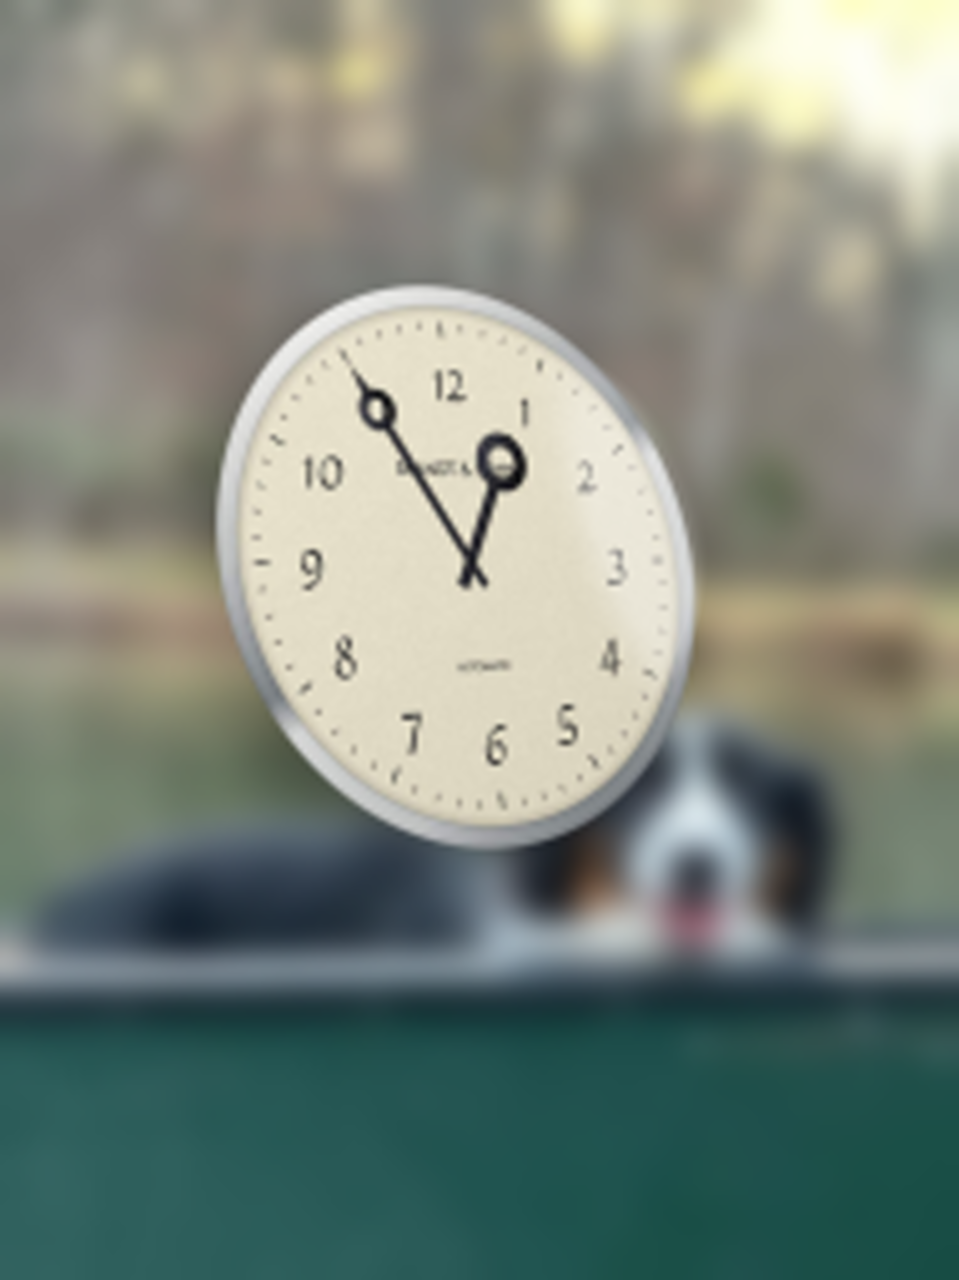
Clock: 12,55
